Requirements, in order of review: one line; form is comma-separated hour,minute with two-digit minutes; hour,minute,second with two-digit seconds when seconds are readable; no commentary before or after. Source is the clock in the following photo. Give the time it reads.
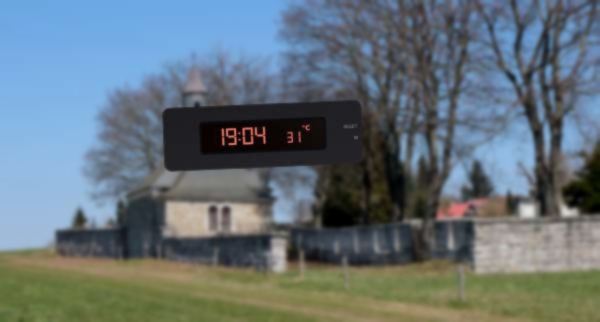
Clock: 19,04
